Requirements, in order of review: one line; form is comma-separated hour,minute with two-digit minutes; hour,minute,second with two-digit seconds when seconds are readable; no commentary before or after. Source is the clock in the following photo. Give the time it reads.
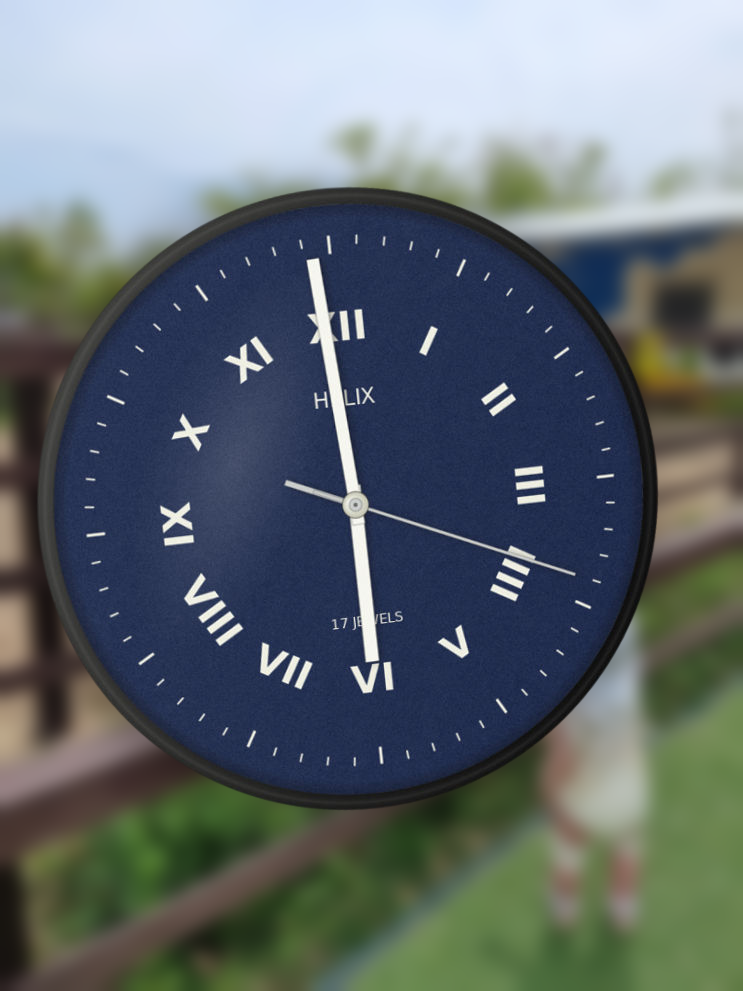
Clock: 5,59,19
